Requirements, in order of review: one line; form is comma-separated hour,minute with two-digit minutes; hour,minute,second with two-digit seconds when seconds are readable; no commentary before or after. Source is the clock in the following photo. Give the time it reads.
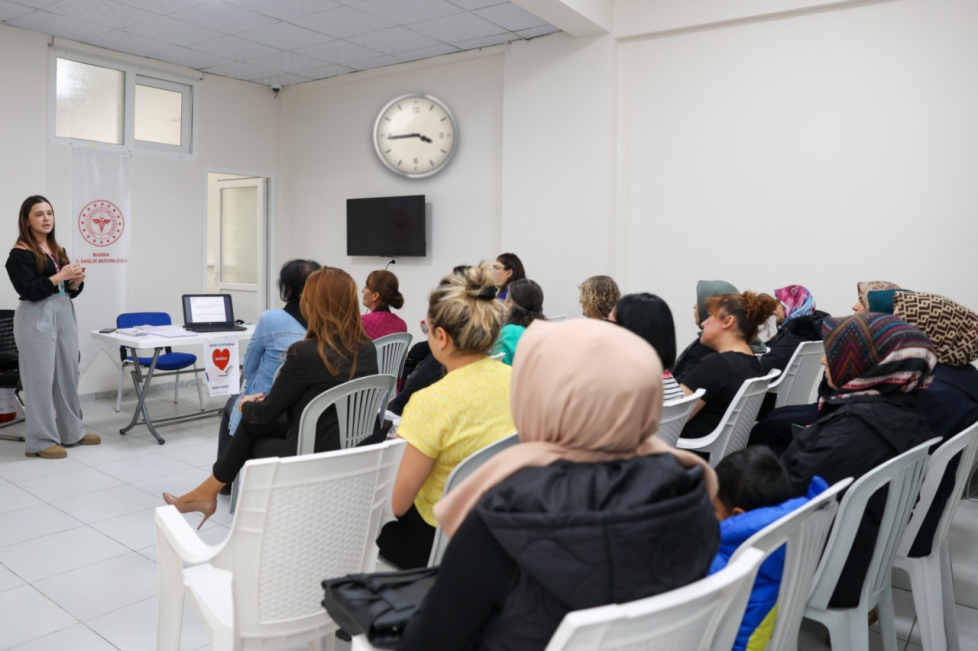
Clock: 3,44
